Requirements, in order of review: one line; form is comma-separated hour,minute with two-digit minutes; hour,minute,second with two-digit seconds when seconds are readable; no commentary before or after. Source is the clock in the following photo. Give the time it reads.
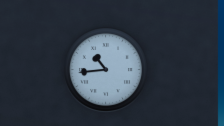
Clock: 10,44
